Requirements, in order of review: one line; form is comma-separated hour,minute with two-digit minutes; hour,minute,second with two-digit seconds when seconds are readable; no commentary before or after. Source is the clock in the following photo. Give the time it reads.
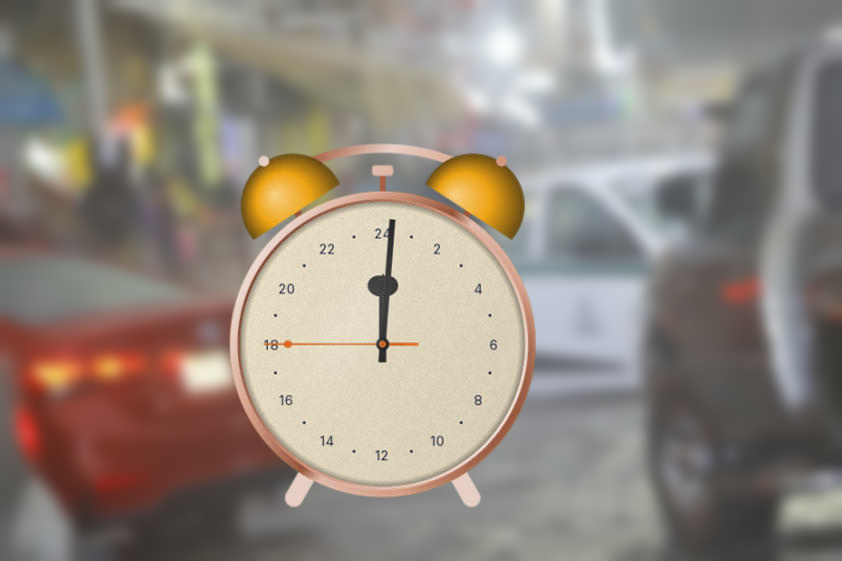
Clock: 0,00,45
